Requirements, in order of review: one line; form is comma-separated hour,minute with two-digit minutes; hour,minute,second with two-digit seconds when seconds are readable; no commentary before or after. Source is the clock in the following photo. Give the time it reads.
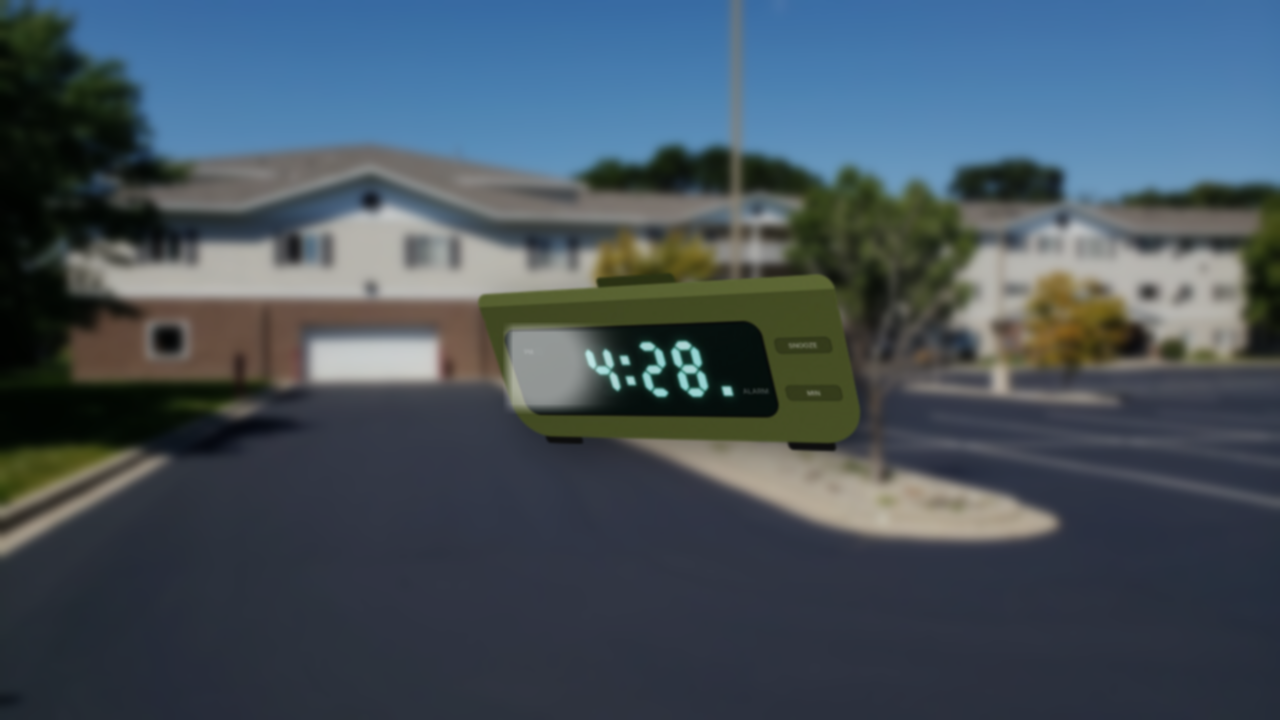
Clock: 4,28
